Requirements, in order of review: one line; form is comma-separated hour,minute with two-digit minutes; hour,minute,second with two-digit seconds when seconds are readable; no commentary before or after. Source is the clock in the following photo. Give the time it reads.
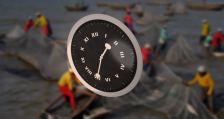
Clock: 1,35
